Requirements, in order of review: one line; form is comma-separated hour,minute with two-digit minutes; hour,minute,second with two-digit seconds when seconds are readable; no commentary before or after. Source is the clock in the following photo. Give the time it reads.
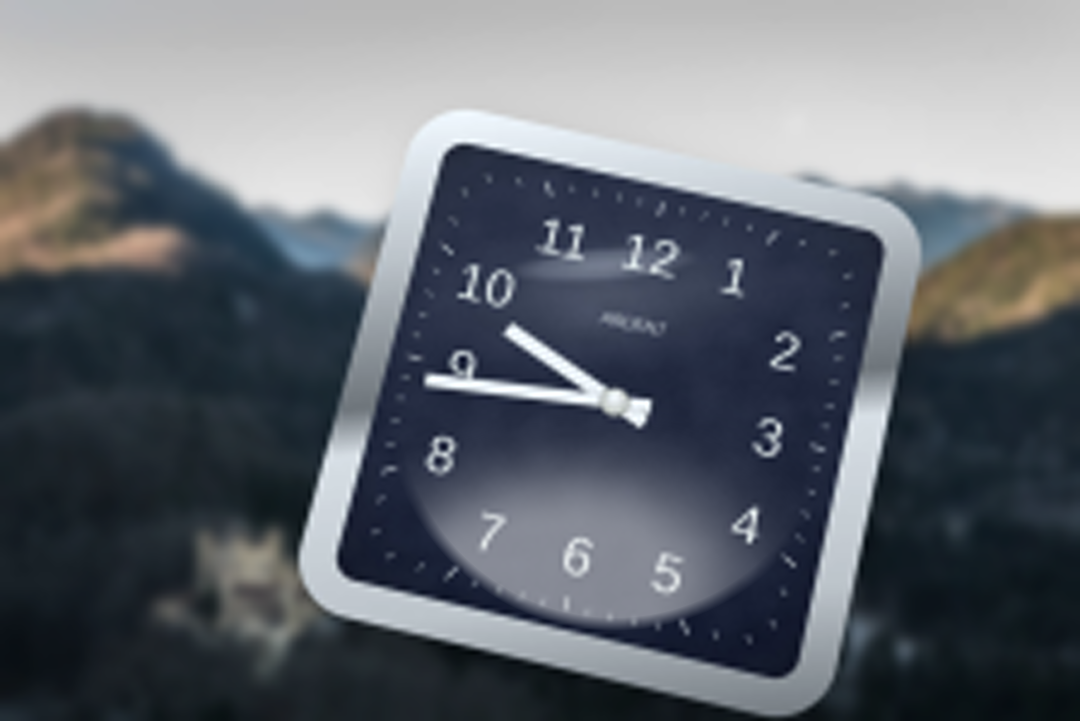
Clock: 9,44
